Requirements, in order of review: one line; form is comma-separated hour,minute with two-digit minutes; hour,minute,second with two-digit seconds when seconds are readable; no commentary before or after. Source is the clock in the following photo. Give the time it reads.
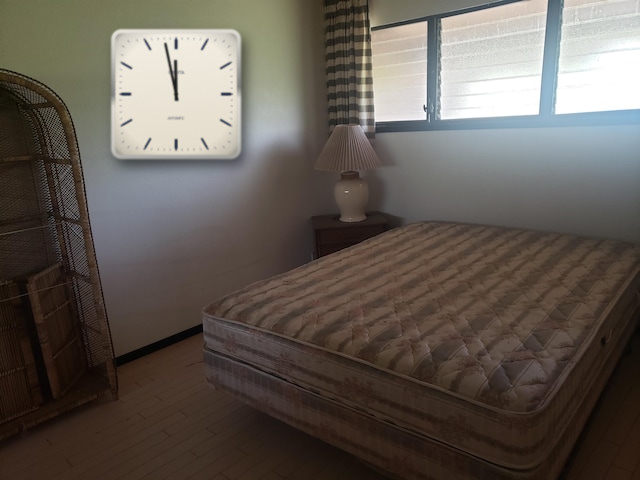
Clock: 11,58
